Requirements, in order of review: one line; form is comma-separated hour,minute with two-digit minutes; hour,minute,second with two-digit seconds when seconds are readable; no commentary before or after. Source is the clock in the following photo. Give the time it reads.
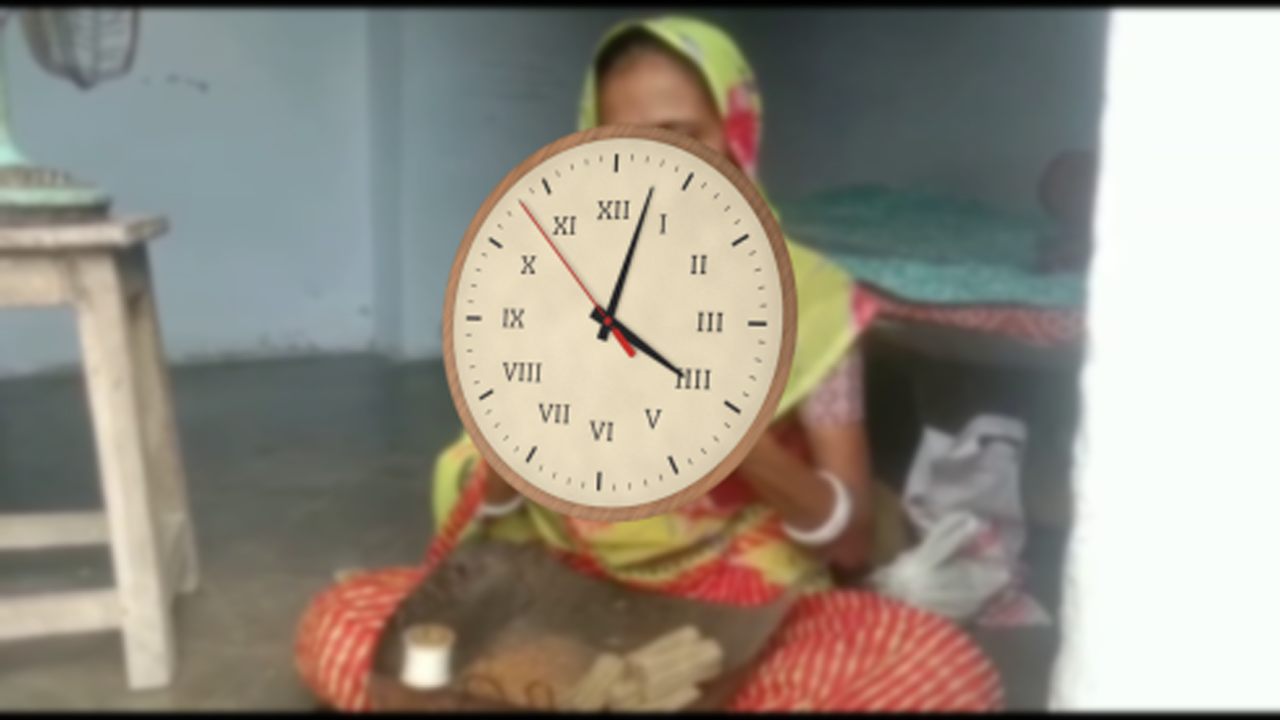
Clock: 4,02,53
